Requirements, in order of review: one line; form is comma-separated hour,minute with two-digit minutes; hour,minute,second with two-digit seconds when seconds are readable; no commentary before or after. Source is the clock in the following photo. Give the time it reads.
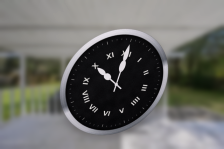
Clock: 10,00
